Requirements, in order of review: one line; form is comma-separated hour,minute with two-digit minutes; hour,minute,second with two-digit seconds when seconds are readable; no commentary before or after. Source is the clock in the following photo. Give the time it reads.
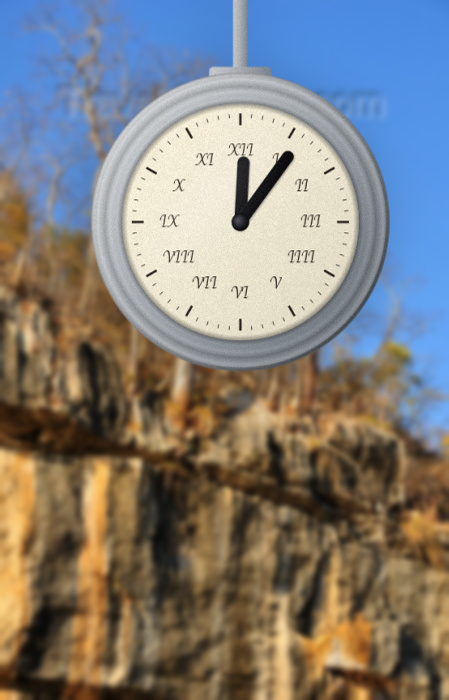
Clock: 12,06
